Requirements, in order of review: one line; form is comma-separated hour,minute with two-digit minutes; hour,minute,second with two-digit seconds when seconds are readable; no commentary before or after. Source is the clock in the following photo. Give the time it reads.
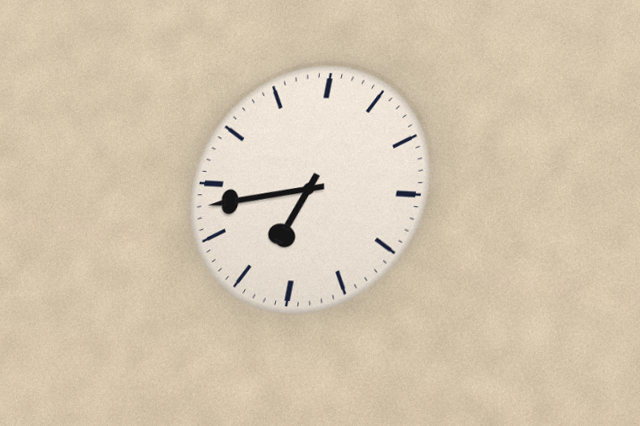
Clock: 6,43
